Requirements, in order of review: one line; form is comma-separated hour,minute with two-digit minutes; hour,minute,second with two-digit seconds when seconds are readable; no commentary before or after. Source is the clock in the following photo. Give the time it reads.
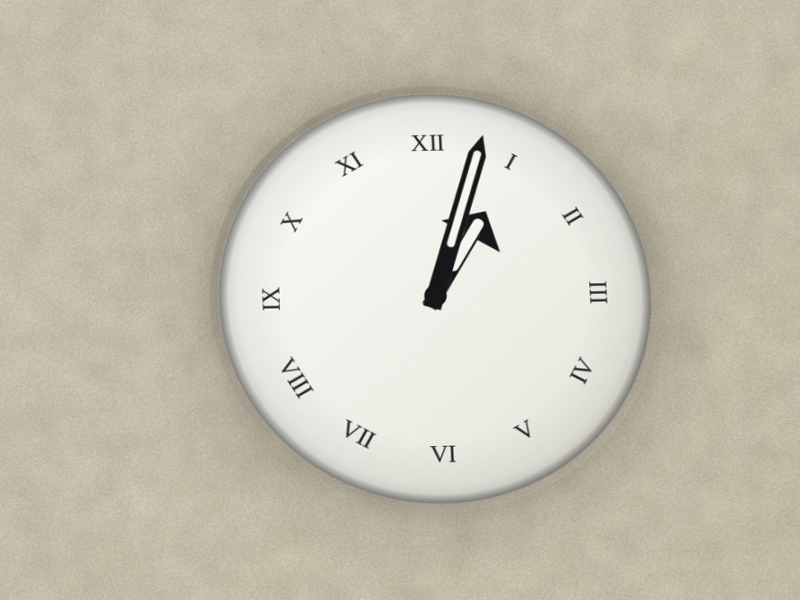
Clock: 1,03
